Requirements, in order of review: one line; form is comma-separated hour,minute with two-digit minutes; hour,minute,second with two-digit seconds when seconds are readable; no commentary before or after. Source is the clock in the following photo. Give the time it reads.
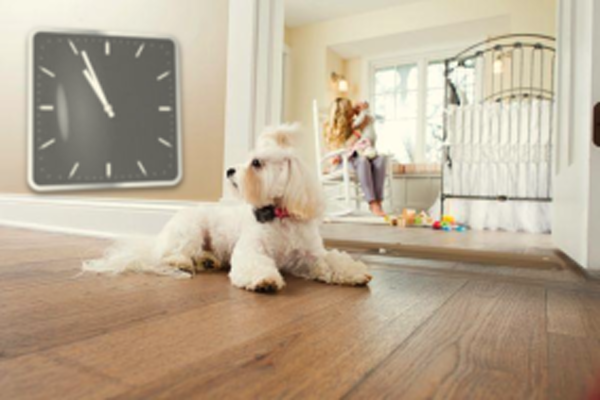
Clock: 10,56
